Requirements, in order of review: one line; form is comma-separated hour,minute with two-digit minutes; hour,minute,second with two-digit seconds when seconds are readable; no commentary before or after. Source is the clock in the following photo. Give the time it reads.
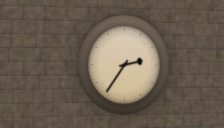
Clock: 2,36
